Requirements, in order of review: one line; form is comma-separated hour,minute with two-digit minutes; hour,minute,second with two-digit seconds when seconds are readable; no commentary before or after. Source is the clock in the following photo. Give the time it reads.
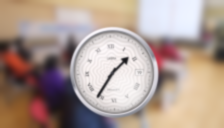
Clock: 1,36
